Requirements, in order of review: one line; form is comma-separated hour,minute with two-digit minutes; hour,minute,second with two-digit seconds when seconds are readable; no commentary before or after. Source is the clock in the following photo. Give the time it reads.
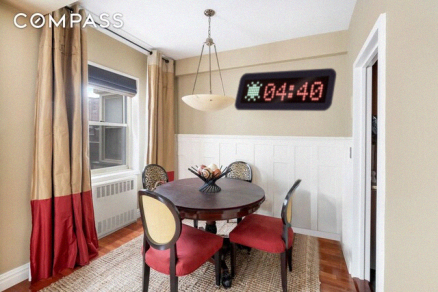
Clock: 4,40
